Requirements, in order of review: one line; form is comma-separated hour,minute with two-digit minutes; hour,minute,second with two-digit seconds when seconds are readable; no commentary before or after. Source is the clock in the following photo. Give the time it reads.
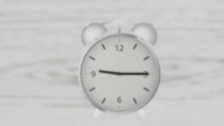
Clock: 9,15
